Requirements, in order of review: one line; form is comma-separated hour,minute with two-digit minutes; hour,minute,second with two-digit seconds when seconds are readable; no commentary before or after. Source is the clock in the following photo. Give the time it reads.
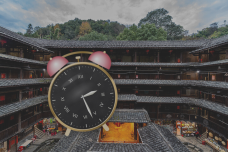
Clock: 2,27
